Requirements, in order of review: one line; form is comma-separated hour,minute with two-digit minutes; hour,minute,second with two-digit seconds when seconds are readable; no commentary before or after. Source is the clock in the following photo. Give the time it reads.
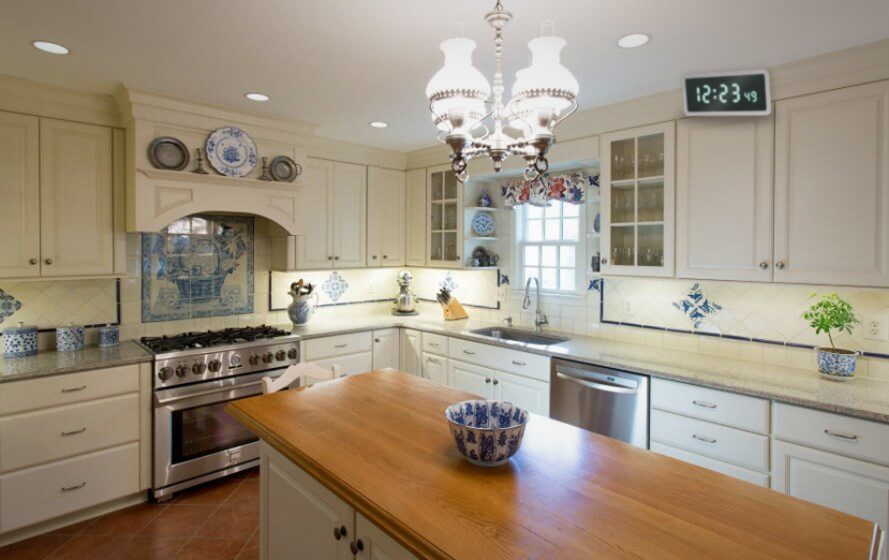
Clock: 12,23,49
